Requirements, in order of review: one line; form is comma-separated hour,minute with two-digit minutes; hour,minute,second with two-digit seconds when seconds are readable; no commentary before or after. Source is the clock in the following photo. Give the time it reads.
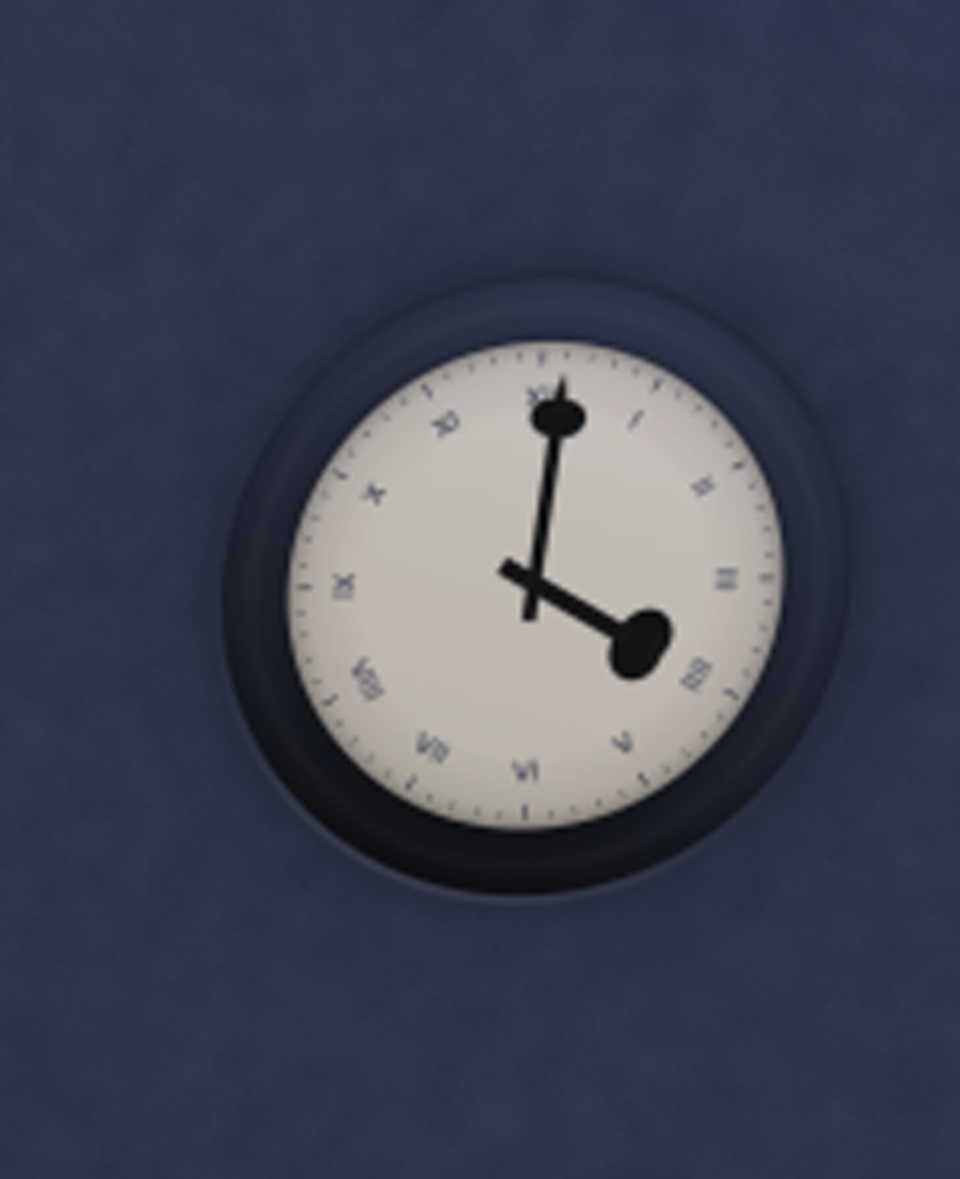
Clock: 4,01
